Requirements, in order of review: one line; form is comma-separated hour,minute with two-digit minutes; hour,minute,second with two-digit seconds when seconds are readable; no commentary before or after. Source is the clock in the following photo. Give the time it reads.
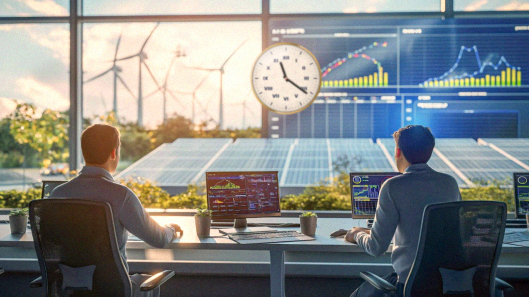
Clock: 11,21
